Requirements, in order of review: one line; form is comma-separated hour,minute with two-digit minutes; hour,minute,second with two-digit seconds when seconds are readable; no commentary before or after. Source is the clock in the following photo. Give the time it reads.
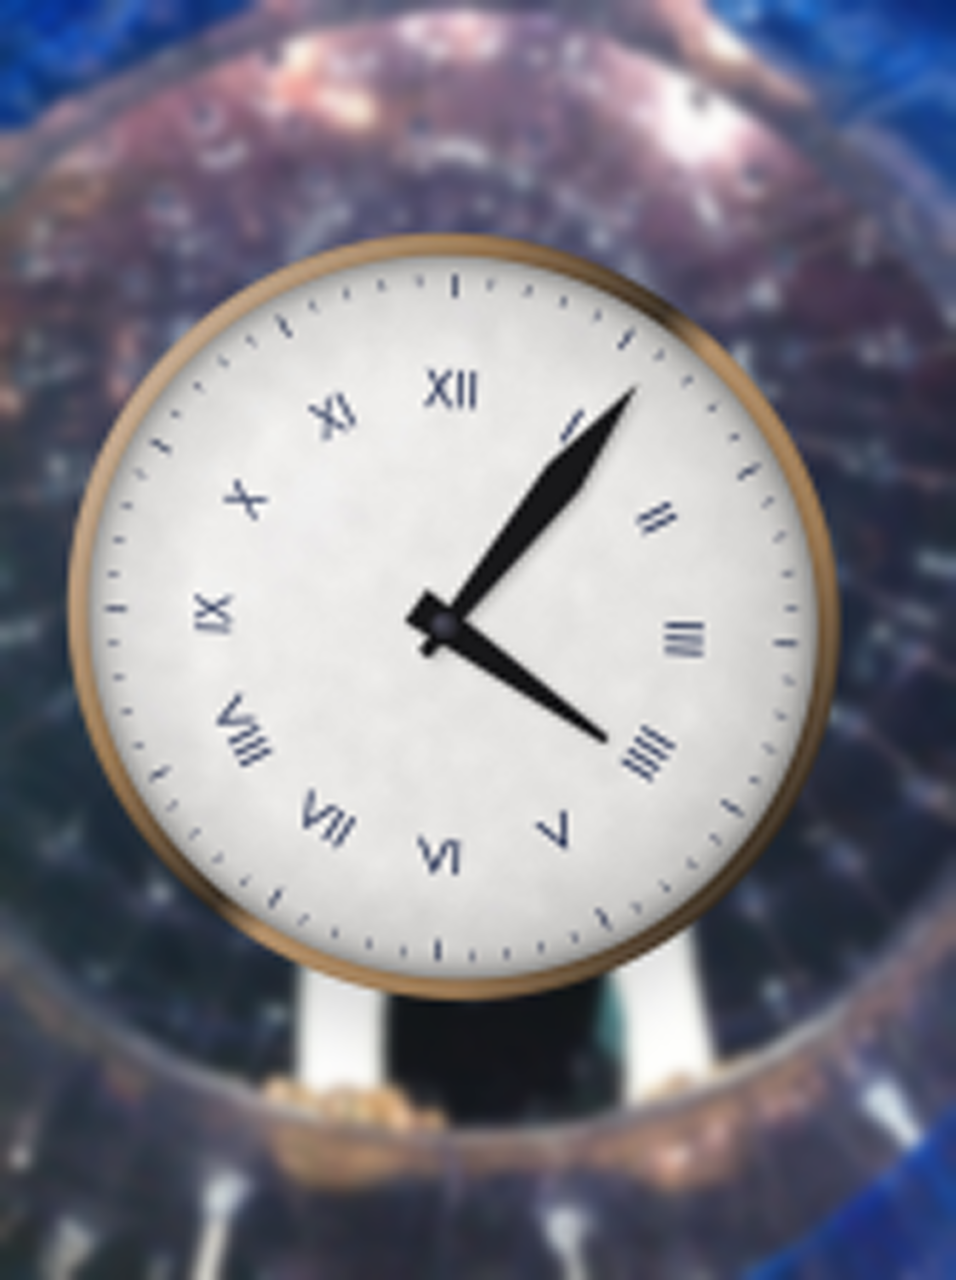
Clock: 4,06
